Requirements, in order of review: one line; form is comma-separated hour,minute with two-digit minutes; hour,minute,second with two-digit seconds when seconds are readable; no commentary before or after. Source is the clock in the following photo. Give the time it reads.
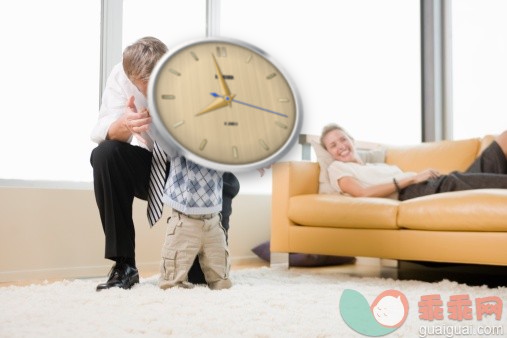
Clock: 7,58,18
